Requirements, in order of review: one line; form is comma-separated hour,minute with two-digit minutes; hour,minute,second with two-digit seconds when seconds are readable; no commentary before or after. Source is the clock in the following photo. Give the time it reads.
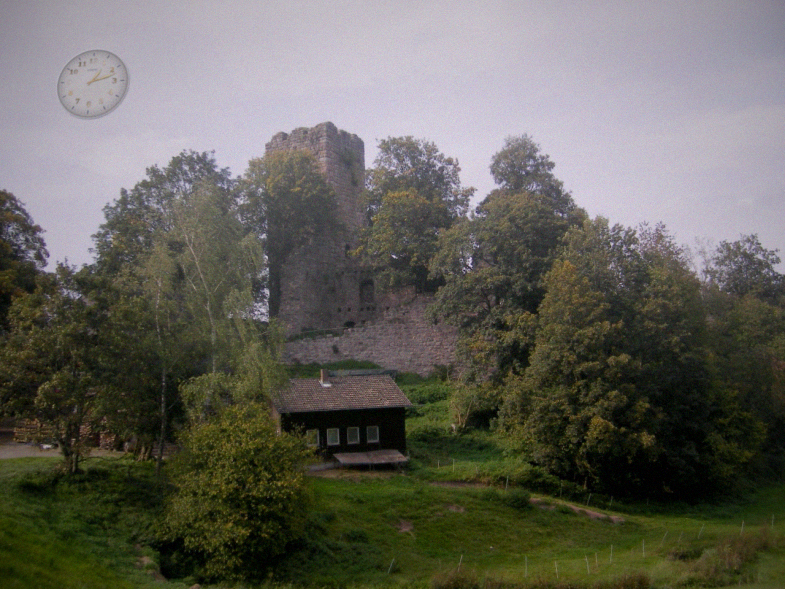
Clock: 1,12
